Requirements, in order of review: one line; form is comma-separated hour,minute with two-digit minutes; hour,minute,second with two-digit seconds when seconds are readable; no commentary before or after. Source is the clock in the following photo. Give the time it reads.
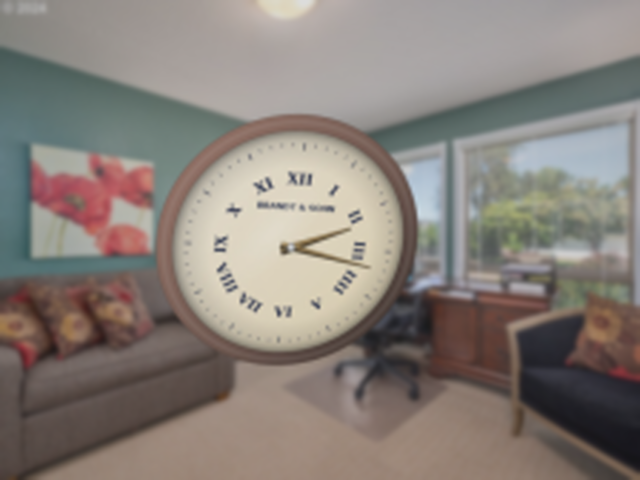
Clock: 2,17
